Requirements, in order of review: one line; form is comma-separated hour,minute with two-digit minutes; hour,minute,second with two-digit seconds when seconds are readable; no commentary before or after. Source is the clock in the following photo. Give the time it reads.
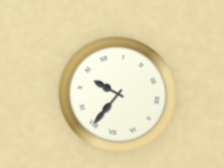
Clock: 10,40
